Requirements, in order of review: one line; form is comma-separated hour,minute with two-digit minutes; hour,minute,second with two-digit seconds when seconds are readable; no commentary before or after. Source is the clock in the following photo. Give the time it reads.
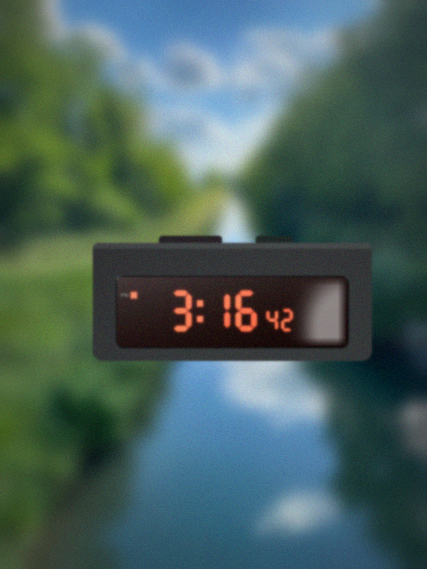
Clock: 3,16,42
